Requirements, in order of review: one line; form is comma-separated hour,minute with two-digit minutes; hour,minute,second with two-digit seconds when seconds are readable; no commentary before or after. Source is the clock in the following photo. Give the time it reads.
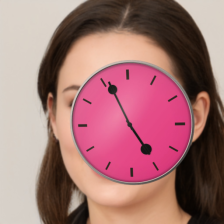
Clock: 4,56
